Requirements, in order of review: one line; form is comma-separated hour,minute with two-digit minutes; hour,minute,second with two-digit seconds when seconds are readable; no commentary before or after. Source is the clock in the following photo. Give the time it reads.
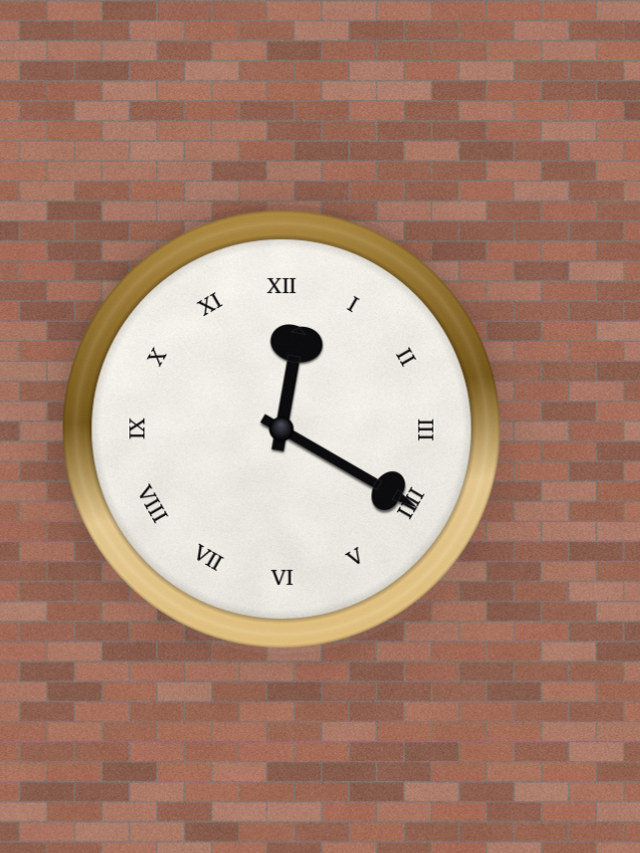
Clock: 12,20
